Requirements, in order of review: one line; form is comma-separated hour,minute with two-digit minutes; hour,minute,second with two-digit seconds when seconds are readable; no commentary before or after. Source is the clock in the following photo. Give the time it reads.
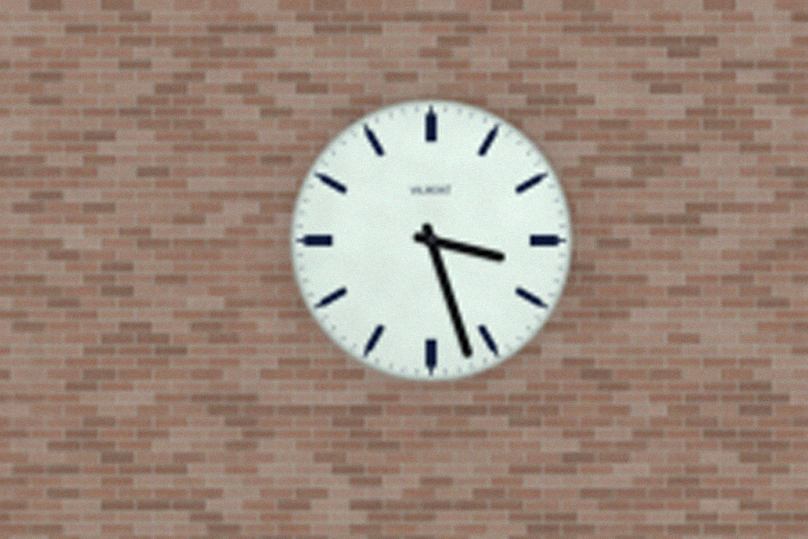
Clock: 3,27
